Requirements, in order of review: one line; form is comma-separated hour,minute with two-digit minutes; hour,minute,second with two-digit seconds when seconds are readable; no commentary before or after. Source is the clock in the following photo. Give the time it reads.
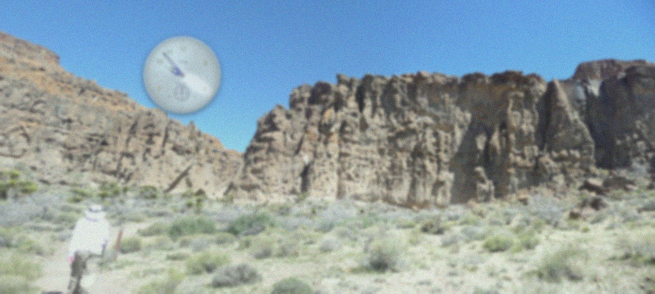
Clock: 9,53
